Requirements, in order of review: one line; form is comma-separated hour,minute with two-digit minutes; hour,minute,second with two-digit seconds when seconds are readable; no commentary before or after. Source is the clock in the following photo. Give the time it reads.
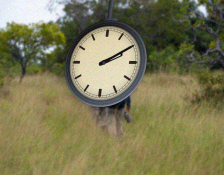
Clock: 2,10
